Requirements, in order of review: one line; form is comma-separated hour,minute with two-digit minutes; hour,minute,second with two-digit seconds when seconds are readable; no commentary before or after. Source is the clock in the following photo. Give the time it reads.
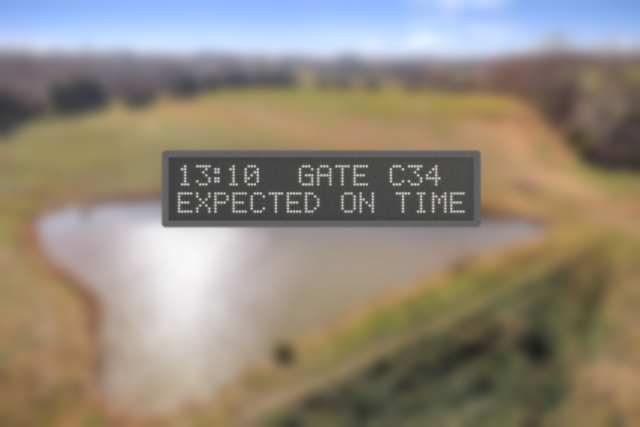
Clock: 13,10
